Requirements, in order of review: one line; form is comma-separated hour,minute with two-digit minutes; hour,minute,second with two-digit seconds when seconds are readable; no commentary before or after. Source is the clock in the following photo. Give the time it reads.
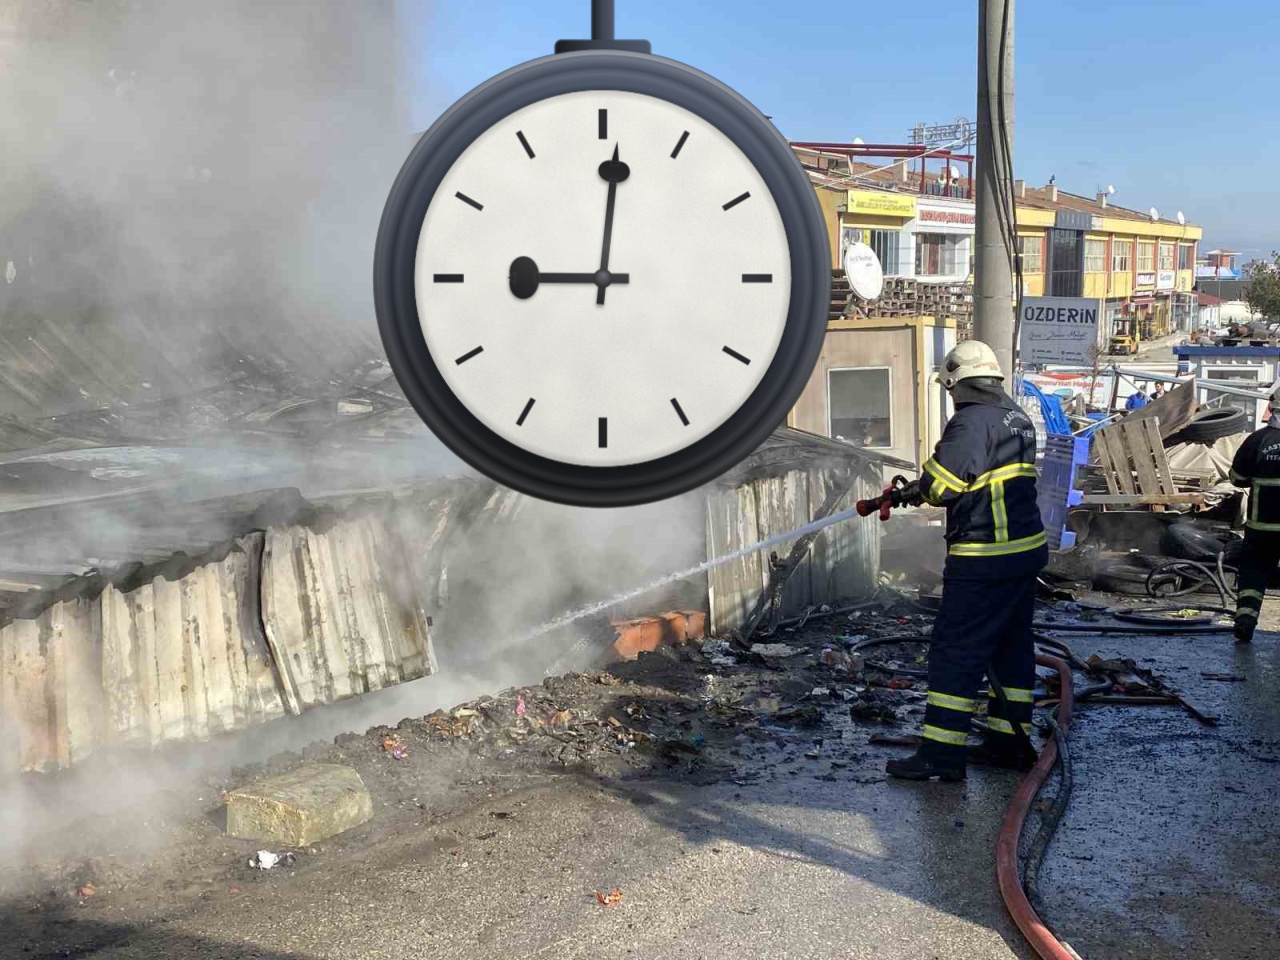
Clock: 9,01
